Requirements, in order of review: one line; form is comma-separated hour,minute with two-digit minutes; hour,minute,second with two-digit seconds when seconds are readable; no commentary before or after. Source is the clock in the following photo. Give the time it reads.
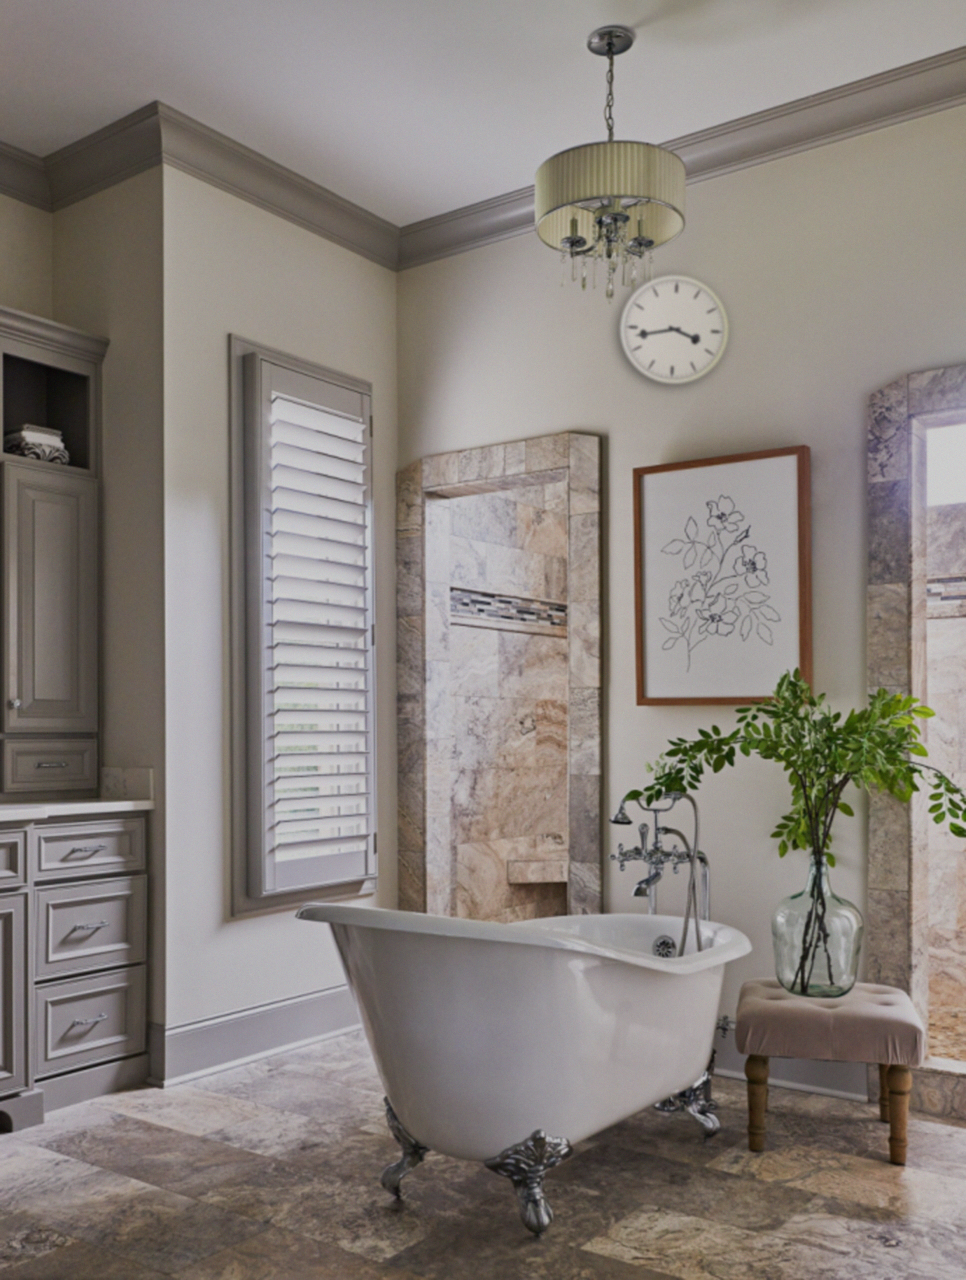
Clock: 3,43
